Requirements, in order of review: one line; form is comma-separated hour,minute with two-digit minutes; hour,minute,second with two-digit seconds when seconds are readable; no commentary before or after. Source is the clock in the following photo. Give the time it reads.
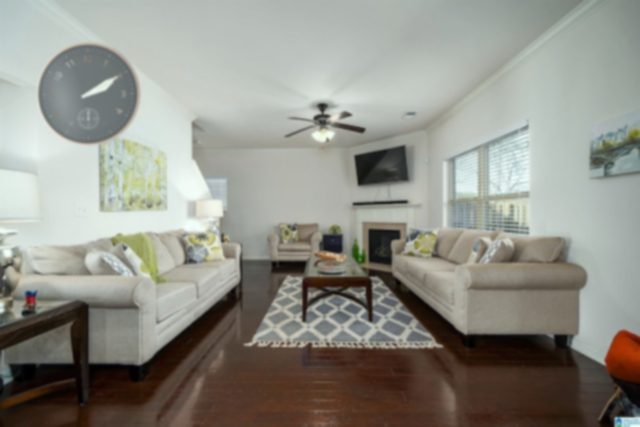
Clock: 2,10
